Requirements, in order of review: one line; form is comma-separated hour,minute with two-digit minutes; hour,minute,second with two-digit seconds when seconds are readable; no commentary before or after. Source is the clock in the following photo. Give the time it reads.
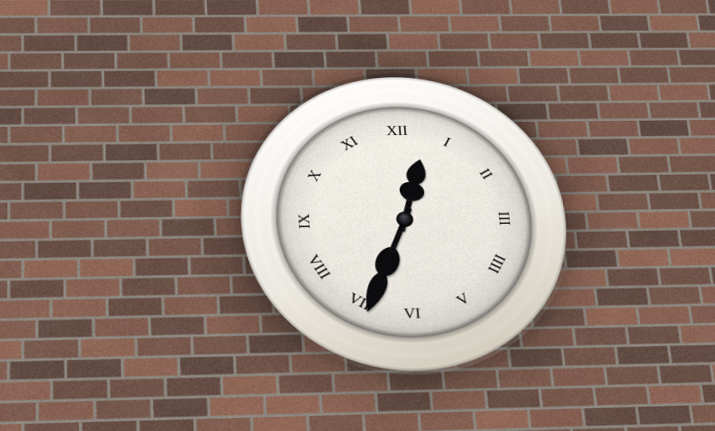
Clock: 12,34
